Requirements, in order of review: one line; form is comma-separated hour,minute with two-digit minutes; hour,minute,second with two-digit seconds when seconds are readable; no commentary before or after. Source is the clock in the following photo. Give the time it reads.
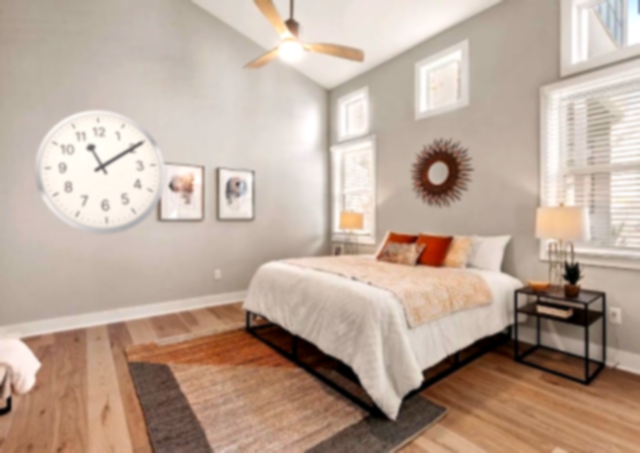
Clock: 11,10
